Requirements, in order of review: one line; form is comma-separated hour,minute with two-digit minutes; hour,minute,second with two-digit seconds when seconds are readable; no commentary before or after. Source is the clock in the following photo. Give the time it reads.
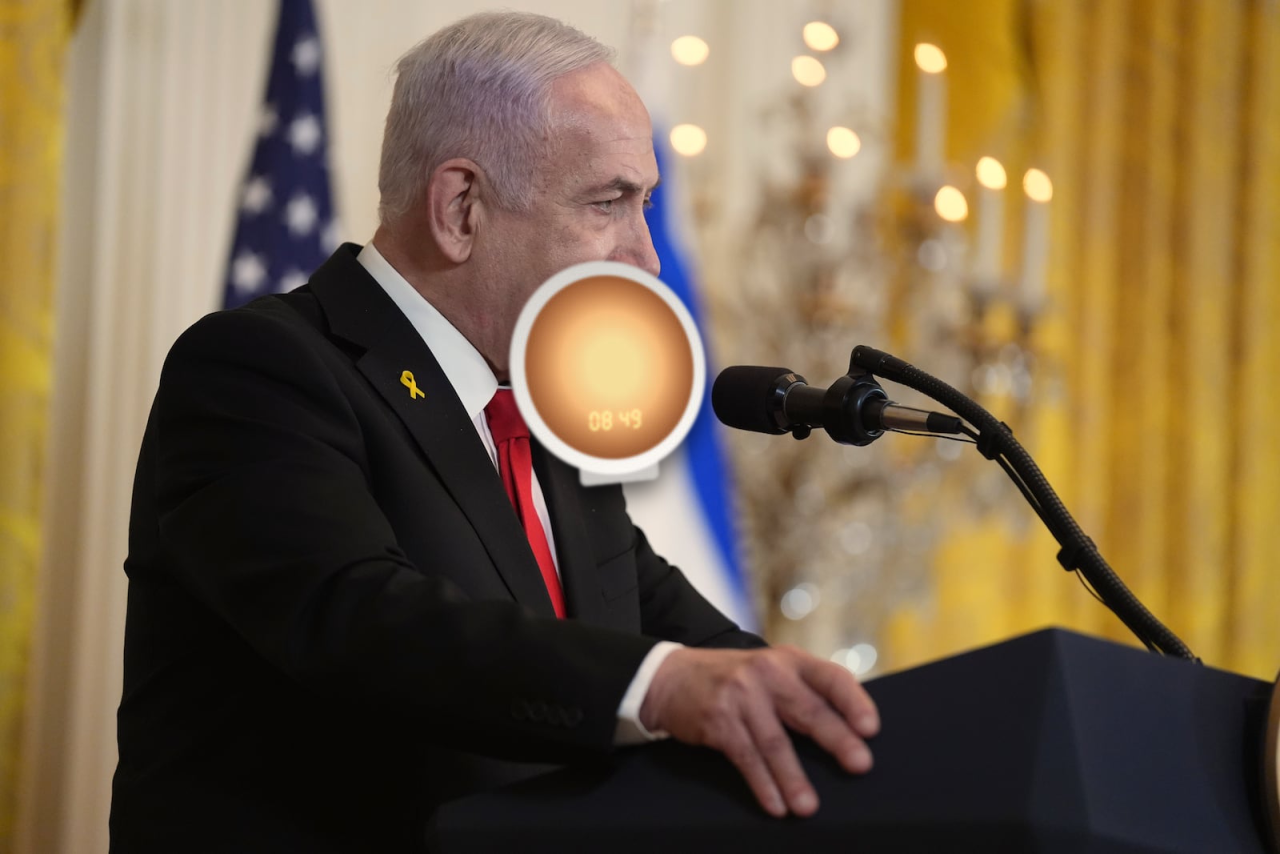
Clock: 8,49
